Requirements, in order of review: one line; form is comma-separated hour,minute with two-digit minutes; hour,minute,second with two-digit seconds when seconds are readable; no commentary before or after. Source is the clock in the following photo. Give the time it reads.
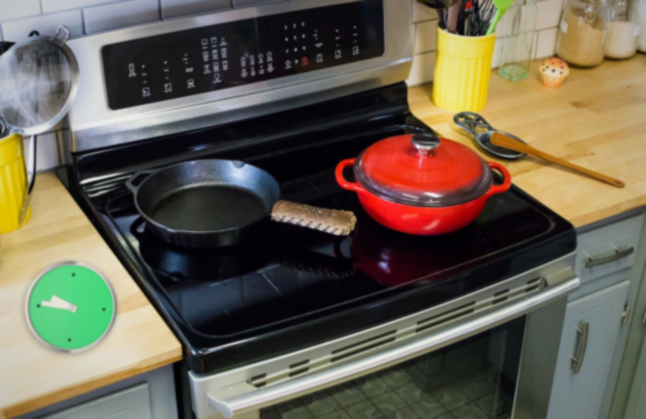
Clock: 9,46
